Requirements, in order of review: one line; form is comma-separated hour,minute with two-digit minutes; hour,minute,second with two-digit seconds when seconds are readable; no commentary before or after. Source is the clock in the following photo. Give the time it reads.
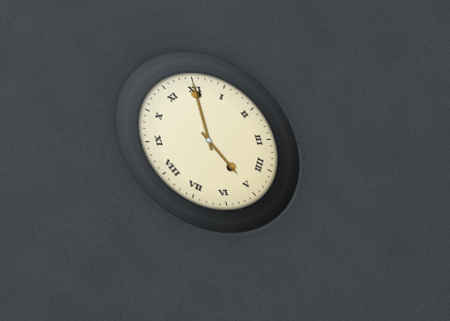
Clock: 5,00
